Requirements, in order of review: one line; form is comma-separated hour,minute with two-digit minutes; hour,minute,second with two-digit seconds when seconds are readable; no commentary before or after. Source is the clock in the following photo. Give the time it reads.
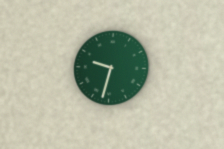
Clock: 9,32
